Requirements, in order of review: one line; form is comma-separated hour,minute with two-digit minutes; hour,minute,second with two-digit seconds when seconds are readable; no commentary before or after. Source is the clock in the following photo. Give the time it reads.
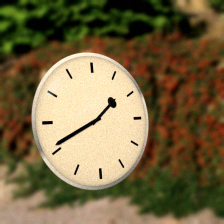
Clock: 1,41
